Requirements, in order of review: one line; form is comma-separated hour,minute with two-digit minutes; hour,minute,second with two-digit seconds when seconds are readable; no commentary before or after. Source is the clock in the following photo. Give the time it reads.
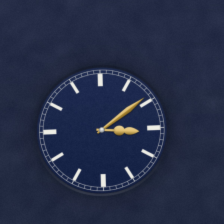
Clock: 3,09
